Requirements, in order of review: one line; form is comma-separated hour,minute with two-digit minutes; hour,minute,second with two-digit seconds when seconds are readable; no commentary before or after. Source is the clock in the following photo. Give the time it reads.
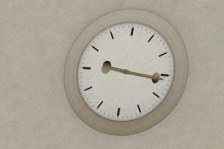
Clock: 9,16
